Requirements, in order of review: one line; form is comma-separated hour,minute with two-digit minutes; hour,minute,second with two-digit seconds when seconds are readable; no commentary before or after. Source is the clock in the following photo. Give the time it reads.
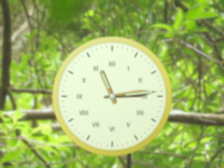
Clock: 11,14
